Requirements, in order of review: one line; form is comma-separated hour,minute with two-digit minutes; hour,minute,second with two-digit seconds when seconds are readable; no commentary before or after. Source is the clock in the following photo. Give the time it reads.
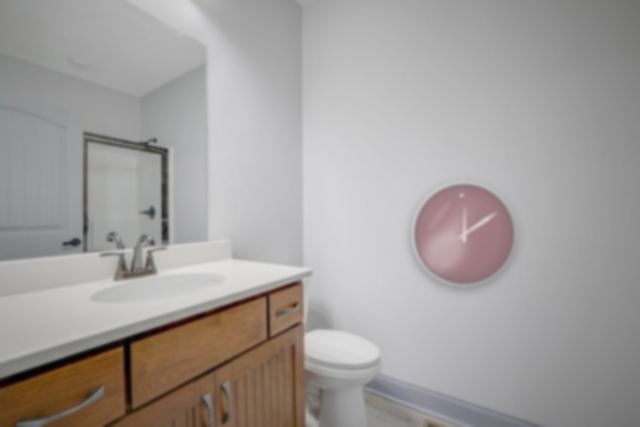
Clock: 12,10
